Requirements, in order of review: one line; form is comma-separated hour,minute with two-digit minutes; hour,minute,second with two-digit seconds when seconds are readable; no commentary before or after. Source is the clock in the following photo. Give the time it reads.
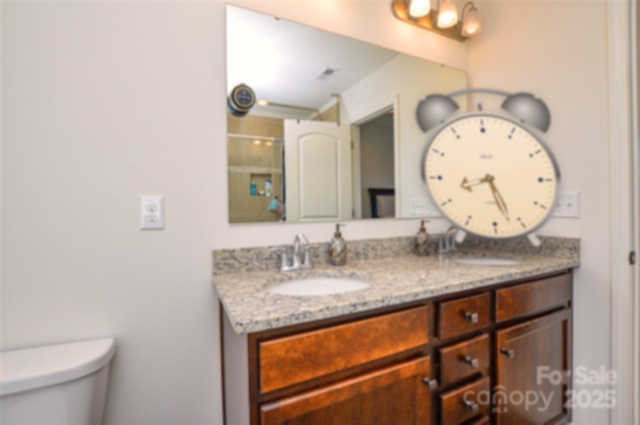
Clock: 8,27
